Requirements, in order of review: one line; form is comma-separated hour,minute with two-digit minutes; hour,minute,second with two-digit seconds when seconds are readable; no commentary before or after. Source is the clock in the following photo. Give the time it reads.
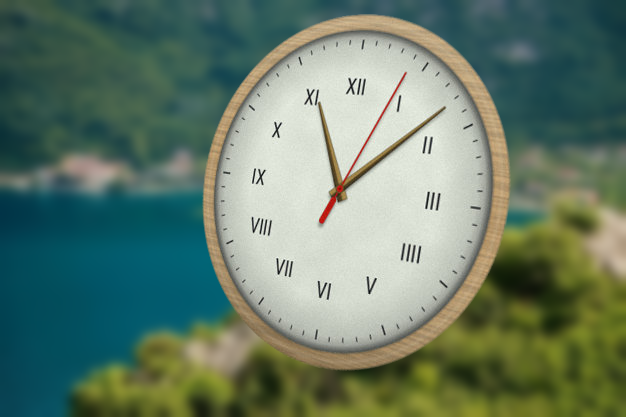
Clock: 11,08,04
